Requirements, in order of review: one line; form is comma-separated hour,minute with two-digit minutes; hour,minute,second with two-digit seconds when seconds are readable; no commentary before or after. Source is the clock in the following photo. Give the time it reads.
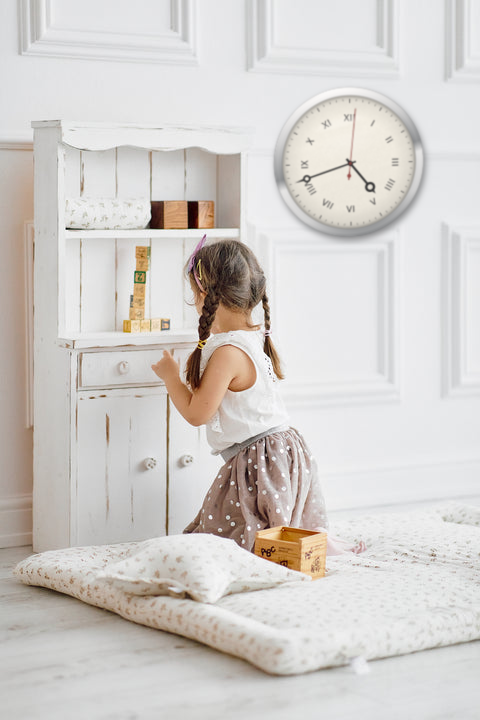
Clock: 4,42,01
